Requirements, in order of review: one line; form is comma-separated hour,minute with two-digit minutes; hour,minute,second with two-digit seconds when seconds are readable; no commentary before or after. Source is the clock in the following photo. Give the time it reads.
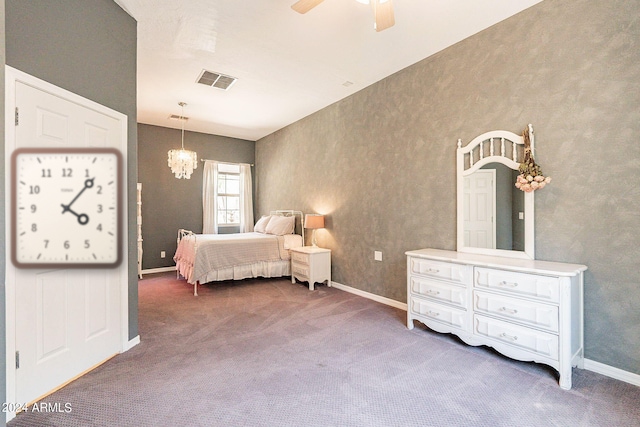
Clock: 4,07
